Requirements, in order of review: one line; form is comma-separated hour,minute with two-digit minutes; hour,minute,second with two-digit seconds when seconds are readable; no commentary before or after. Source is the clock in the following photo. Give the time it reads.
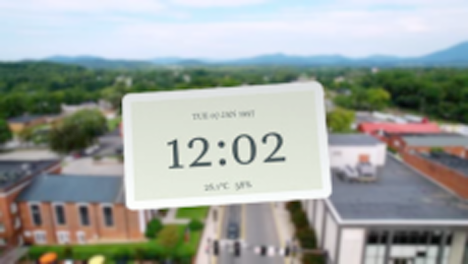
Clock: 12,02
